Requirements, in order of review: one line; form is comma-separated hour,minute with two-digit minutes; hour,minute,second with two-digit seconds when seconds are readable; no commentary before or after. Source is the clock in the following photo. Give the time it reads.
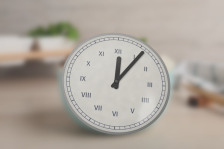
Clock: 12,06
